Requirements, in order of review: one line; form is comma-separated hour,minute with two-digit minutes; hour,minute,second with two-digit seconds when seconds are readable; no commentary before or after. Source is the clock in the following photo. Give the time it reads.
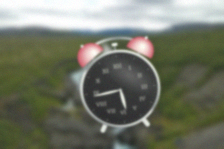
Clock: 5,44
